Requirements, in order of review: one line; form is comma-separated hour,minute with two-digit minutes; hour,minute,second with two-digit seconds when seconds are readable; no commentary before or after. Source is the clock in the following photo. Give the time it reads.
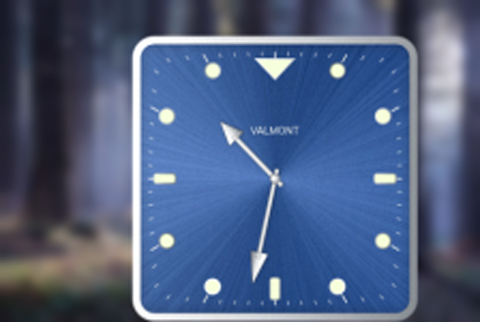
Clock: 10,32
